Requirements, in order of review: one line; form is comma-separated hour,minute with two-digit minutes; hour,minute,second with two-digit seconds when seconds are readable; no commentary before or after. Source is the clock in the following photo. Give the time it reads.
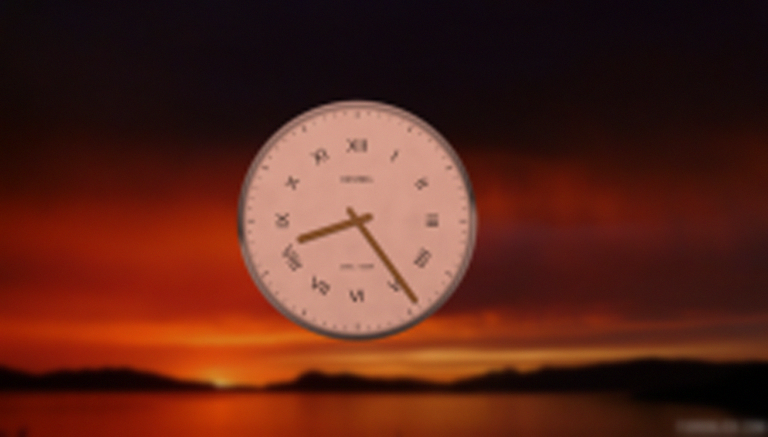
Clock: 8,24
